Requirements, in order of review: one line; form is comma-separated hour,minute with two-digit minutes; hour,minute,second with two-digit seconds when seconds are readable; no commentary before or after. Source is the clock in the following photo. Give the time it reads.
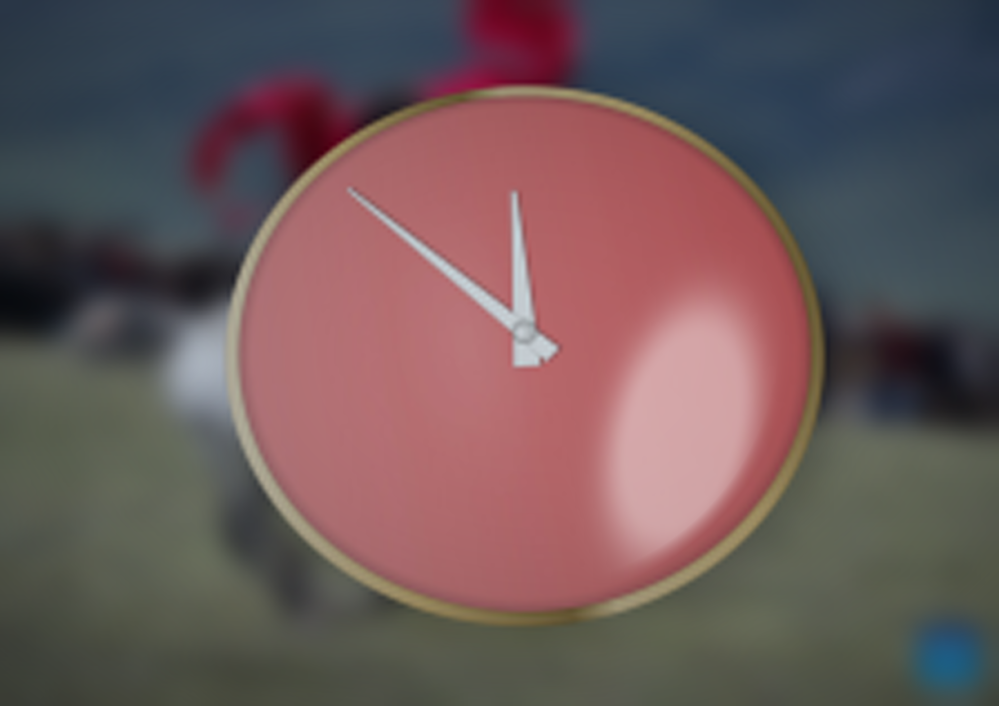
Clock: 11,52
